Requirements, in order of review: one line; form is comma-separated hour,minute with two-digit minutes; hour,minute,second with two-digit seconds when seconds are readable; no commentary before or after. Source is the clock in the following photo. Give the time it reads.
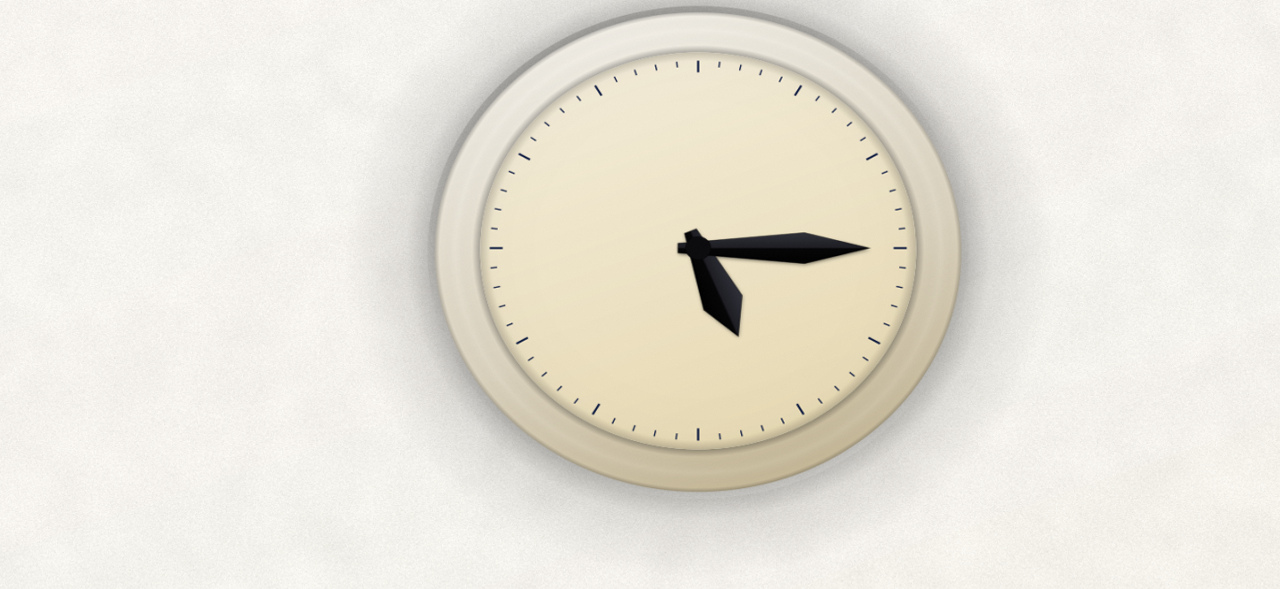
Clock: 5,15
